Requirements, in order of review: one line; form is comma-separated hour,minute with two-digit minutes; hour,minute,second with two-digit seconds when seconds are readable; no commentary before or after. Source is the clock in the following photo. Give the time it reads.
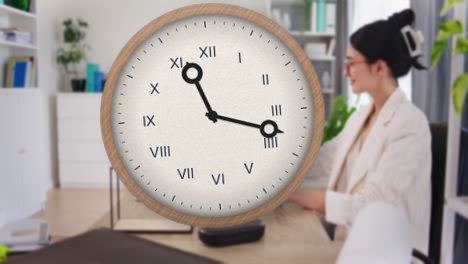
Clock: 11,18
